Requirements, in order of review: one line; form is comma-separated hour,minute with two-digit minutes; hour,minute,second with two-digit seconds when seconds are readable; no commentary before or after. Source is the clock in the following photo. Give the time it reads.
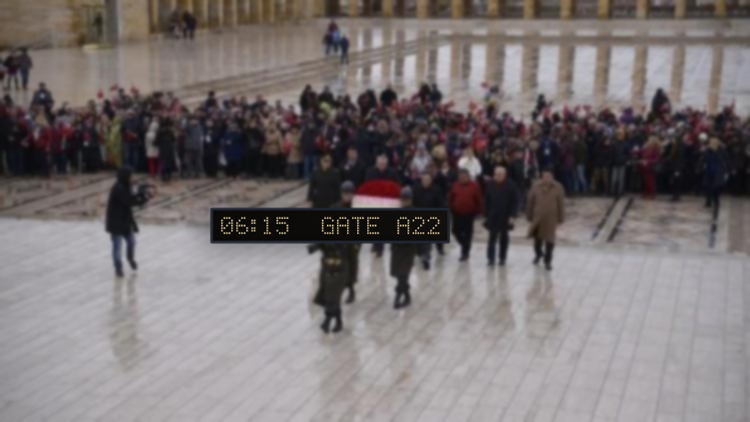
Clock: 6,15
